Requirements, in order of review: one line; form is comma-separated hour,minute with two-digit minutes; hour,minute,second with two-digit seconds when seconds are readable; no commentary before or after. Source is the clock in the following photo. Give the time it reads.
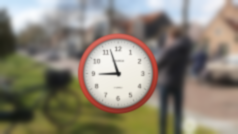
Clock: 8,57
